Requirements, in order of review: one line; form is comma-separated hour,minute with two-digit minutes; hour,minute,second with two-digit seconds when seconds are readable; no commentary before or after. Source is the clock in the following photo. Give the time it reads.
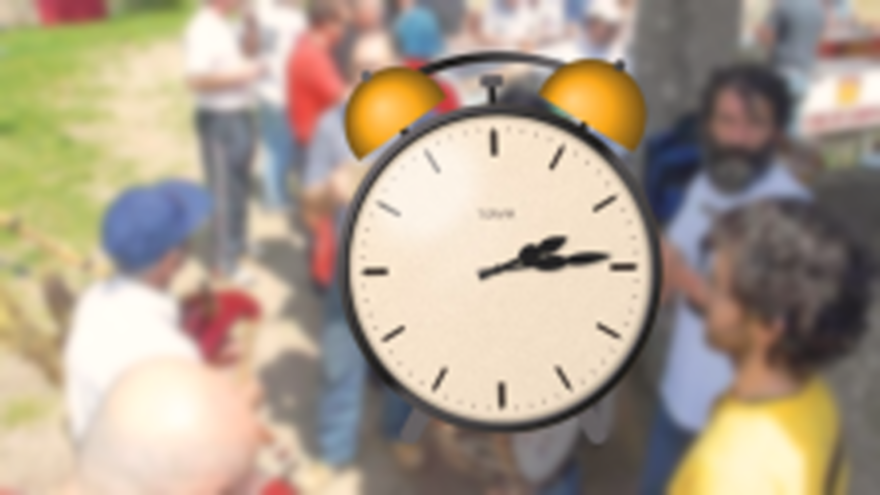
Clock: 2,14
